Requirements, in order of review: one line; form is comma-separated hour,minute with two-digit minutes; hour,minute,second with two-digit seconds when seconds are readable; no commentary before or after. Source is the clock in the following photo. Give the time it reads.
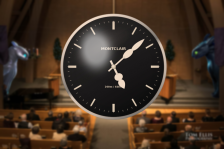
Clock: 5,08
